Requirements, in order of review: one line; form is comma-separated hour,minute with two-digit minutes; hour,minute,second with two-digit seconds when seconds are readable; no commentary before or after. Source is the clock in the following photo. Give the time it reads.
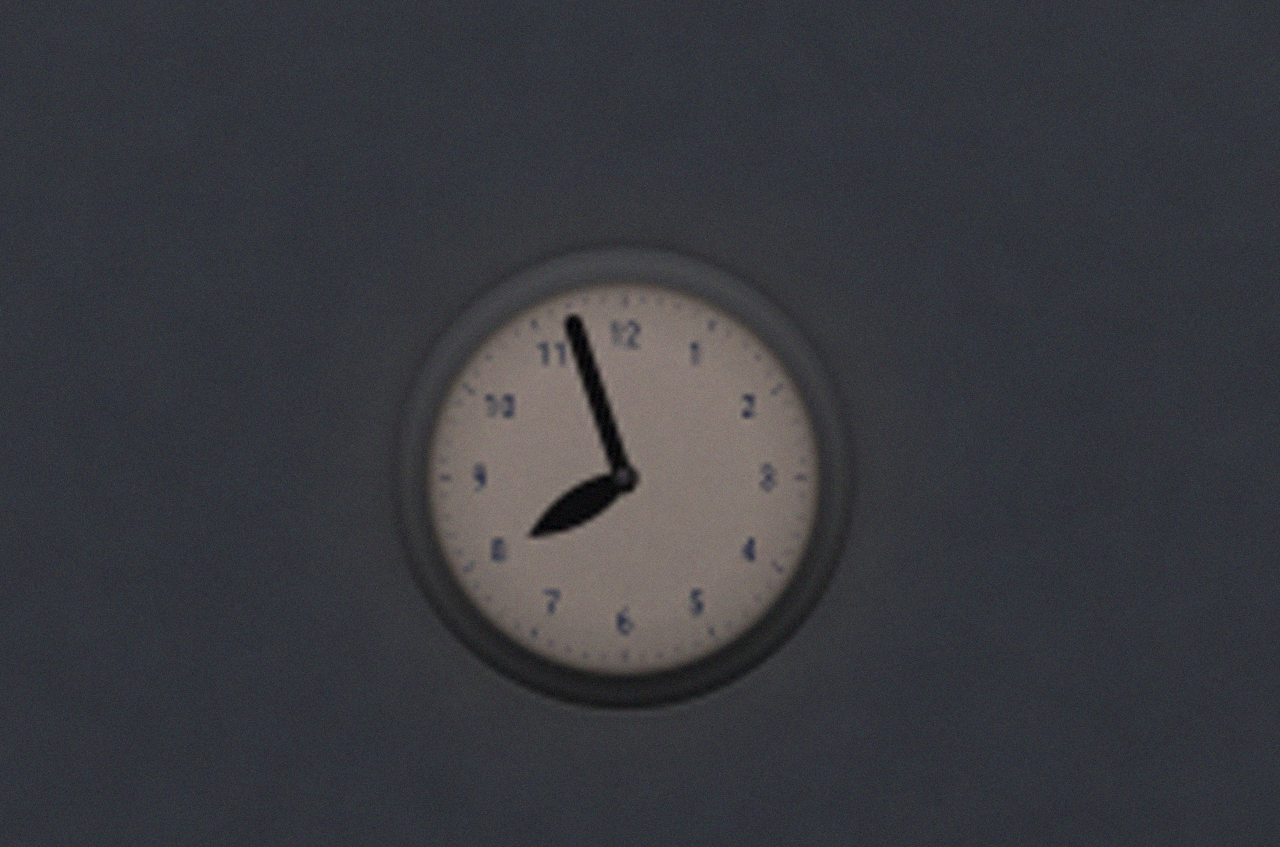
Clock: 7,57
